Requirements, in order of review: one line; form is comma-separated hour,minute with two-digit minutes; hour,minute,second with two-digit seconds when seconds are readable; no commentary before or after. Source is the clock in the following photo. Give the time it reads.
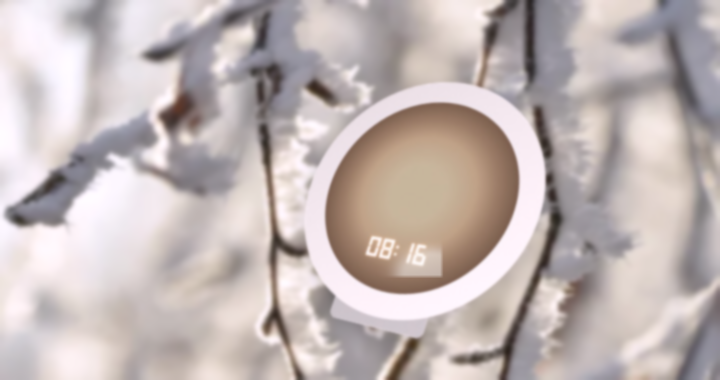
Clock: 8,16
